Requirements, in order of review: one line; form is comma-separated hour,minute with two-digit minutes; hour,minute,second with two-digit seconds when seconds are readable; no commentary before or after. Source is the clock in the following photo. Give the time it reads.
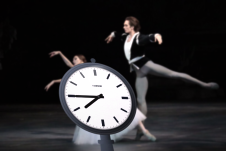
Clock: 7,45
